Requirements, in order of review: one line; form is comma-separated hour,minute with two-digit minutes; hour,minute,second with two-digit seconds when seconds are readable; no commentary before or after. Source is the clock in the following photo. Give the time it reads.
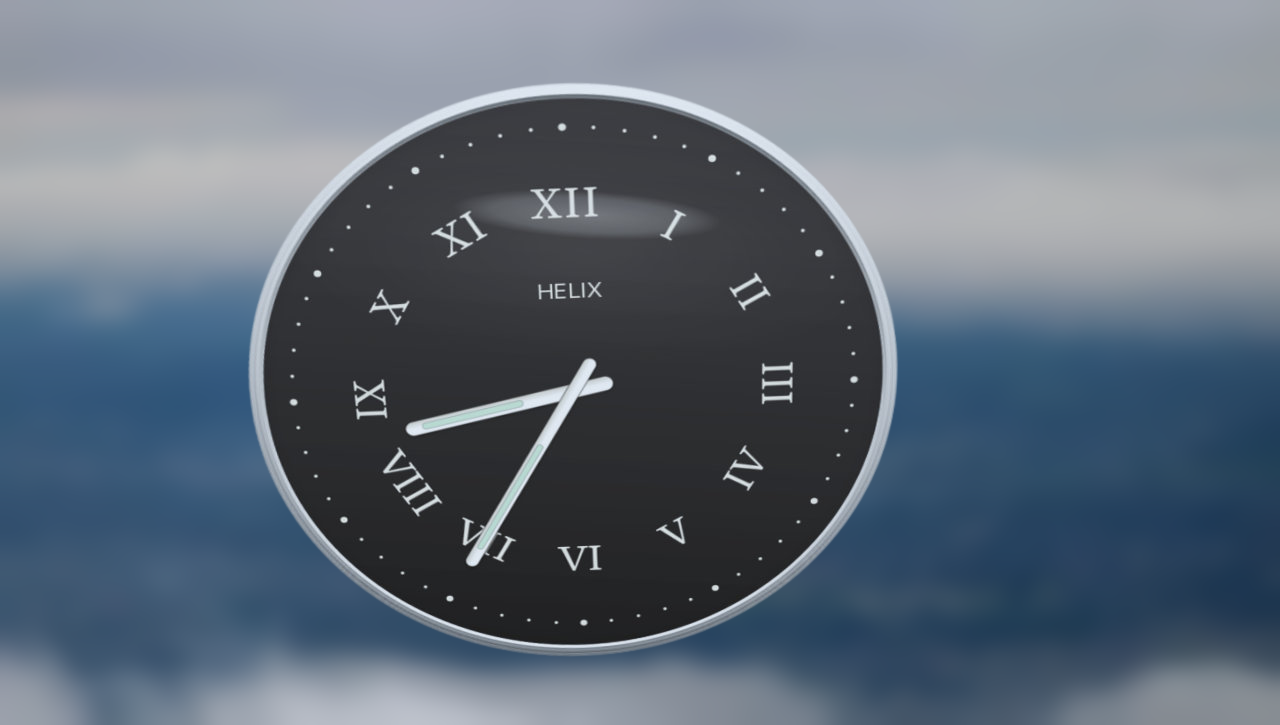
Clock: 8,35
